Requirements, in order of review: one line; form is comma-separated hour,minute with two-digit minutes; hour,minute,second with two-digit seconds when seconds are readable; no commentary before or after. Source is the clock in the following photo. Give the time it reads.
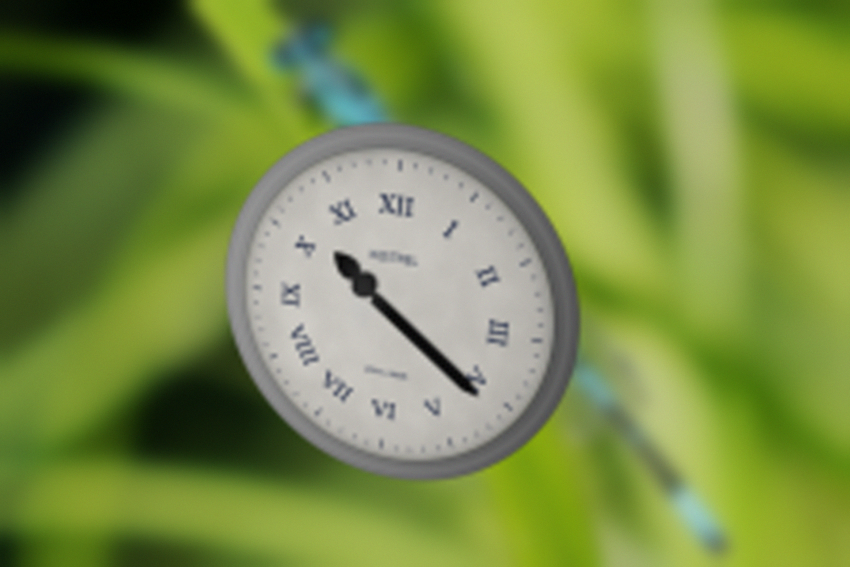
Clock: 10,21
